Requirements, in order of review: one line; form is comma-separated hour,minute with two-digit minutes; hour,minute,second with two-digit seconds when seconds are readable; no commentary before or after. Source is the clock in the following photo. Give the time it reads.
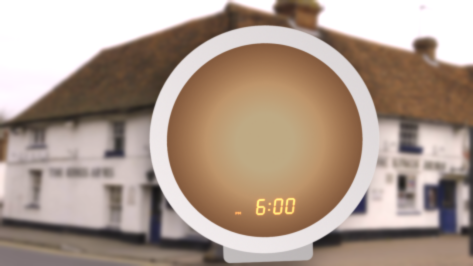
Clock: 6,00
